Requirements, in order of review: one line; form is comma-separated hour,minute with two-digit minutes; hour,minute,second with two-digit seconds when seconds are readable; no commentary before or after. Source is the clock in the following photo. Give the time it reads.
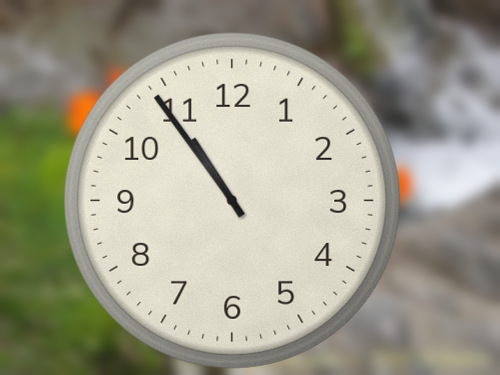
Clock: 10,54
